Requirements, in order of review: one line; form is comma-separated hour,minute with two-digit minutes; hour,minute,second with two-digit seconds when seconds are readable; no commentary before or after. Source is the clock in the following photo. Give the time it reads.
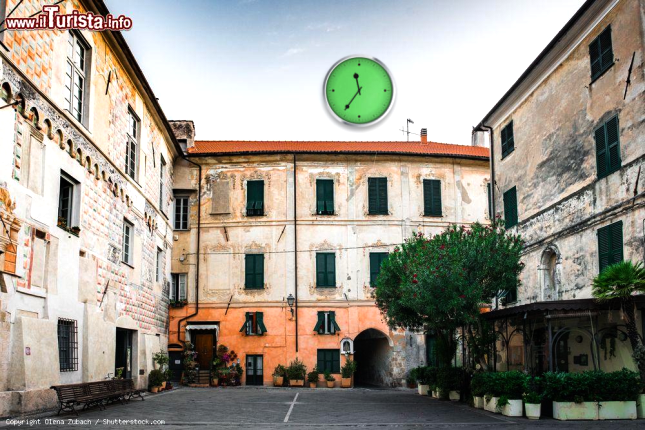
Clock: 11,36
